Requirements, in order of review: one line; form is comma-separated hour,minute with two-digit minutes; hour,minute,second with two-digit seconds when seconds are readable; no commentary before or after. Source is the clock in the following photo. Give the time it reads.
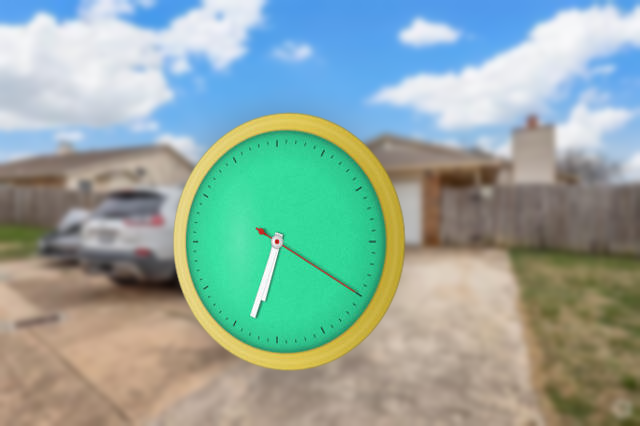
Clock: 6,33,20
